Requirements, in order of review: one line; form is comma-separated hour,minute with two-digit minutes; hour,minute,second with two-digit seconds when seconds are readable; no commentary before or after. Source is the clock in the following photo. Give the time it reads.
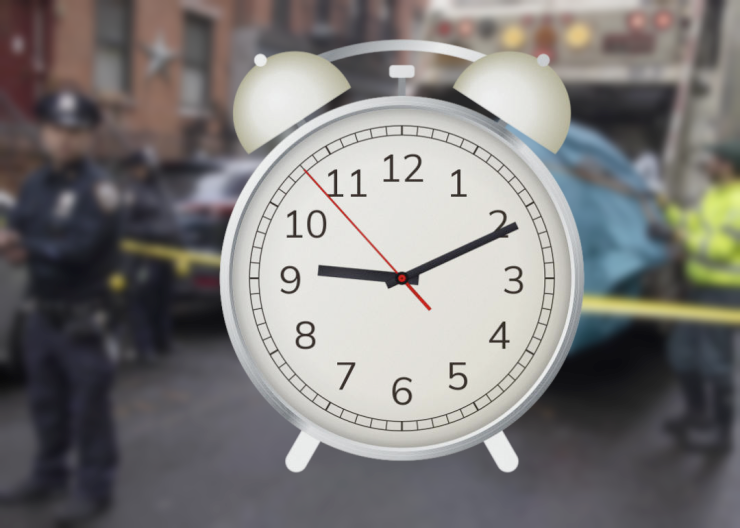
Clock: 9,10,53
